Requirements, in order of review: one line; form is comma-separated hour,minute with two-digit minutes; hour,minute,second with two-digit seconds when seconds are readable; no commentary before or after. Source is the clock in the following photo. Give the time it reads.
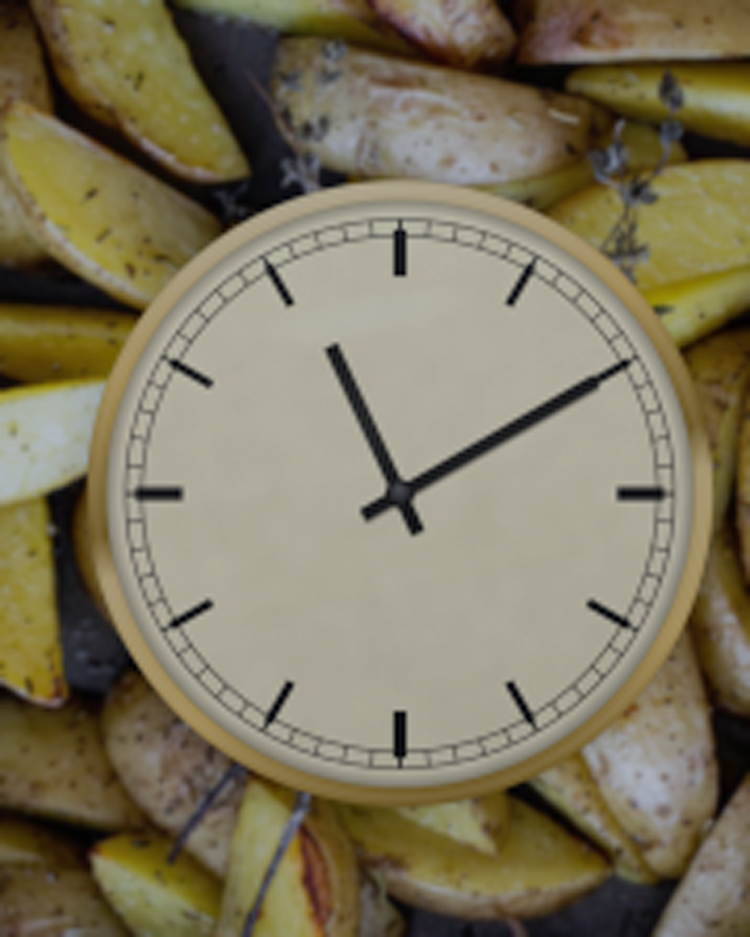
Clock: 11,10
